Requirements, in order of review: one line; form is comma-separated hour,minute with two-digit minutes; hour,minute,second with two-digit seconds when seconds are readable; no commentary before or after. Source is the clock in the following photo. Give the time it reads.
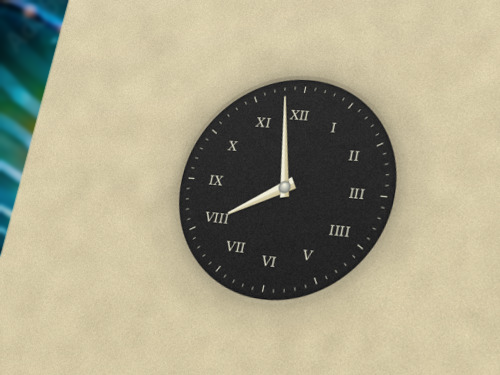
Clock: 7,58
